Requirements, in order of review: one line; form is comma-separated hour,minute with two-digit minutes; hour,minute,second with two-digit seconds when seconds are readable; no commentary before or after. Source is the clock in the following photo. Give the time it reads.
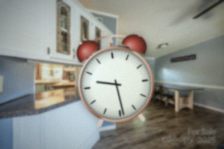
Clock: 9,29
